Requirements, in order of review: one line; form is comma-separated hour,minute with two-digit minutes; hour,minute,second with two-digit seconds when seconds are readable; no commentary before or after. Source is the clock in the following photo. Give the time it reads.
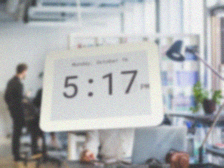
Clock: 5,17
